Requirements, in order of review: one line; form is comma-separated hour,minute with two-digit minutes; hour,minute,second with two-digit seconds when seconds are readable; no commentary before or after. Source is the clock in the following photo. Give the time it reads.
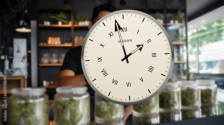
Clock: 1,58
